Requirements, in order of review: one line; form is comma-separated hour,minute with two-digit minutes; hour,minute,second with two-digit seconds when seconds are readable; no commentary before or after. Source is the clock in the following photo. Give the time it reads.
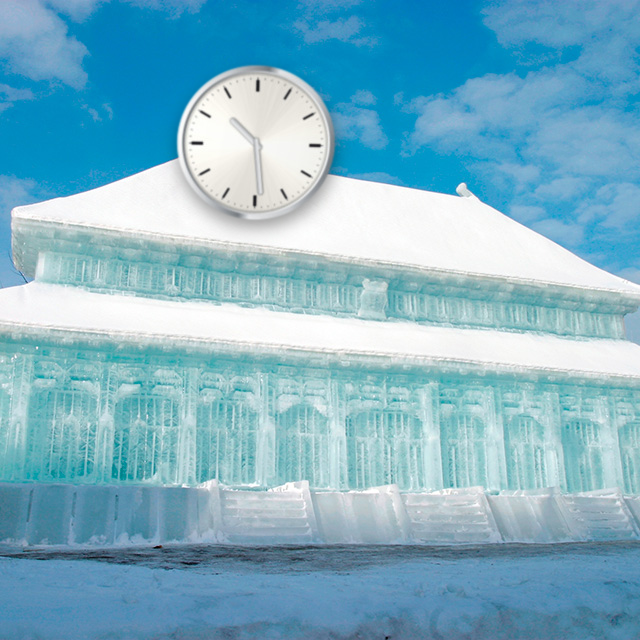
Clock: 10,29
